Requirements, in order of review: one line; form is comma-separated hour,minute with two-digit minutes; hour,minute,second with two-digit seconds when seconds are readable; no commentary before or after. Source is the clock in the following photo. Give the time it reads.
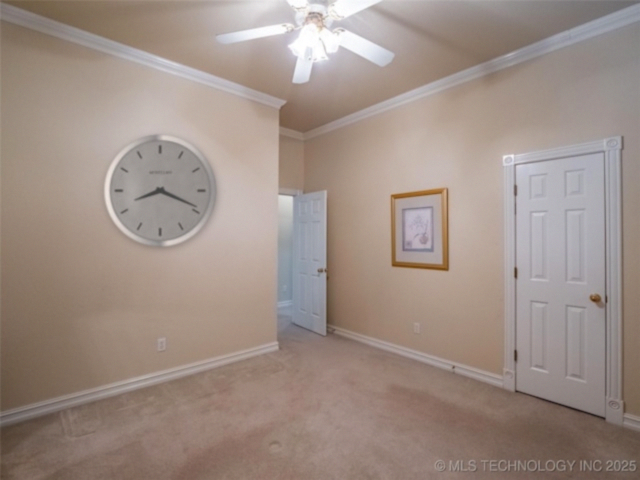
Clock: 8,19
